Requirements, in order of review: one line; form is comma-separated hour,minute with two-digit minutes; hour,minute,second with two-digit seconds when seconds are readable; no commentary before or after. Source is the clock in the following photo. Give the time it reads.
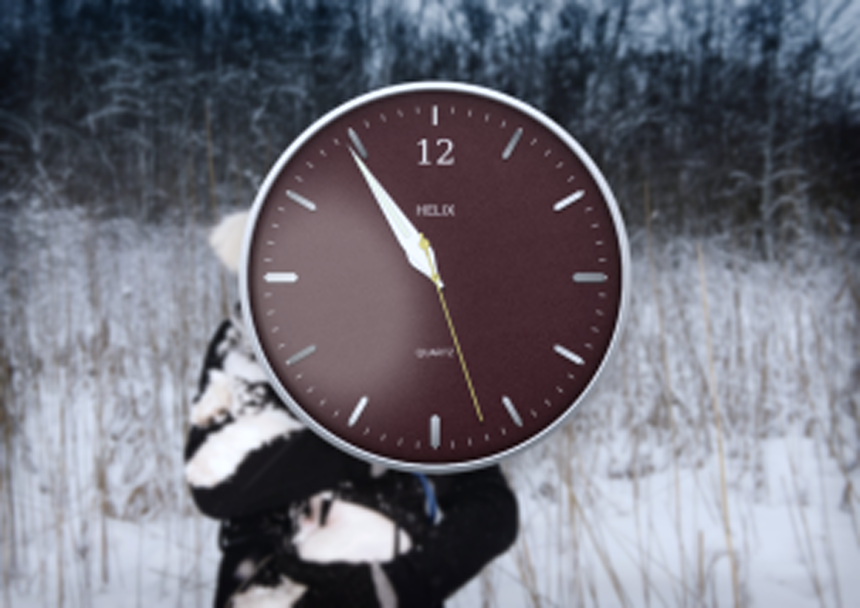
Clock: 10,54,27
